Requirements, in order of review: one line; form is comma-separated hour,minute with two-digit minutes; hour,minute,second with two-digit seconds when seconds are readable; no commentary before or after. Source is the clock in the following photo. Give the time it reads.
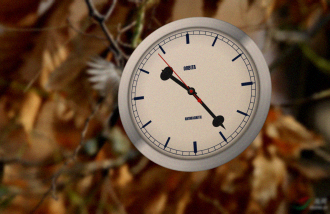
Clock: 10,23,54
